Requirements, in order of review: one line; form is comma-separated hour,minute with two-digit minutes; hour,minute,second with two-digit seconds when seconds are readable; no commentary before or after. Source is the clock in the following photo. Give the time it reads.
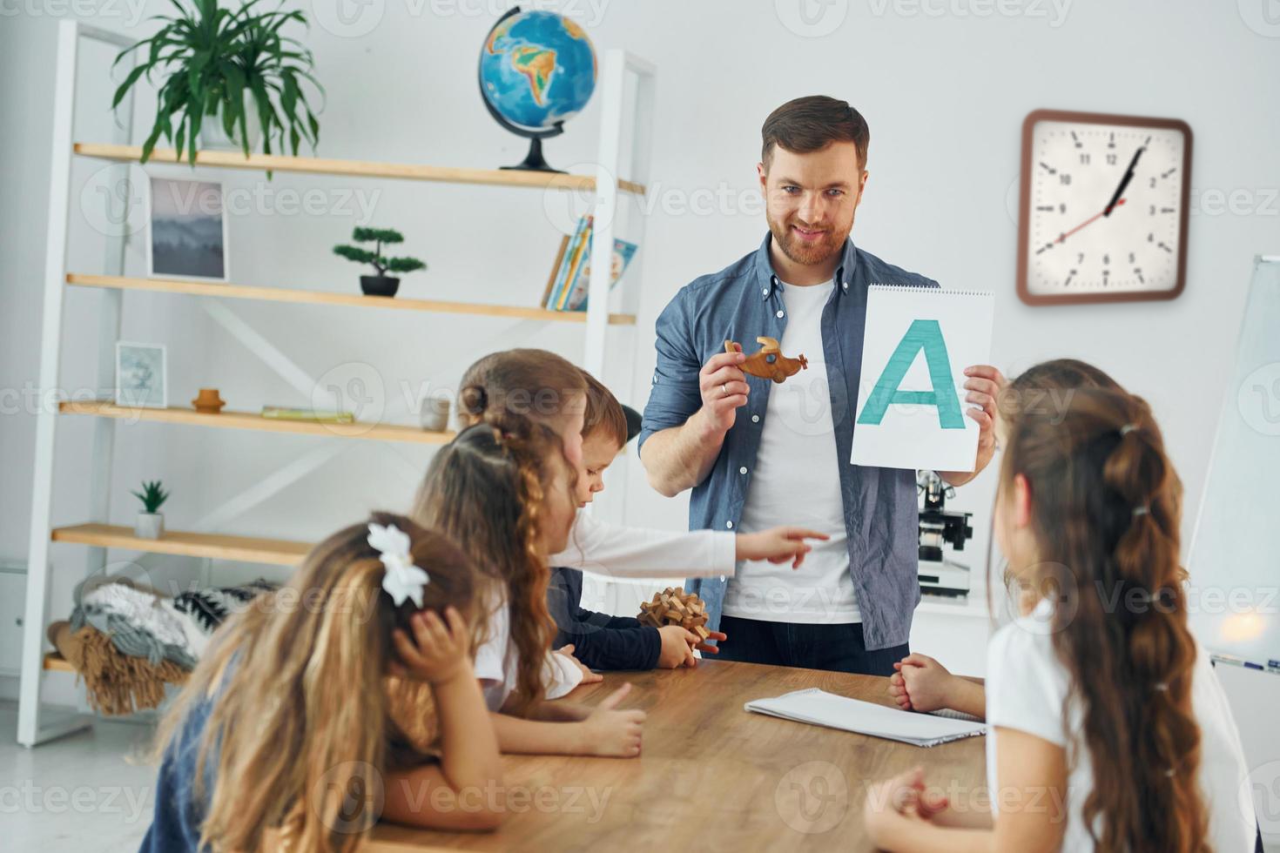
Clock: 1,04,40
